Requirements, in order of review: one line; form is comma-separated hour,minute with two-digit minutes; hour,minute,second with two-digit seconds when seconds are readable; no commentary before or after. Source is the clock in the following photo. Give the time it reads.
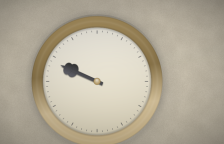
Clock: 9,49
